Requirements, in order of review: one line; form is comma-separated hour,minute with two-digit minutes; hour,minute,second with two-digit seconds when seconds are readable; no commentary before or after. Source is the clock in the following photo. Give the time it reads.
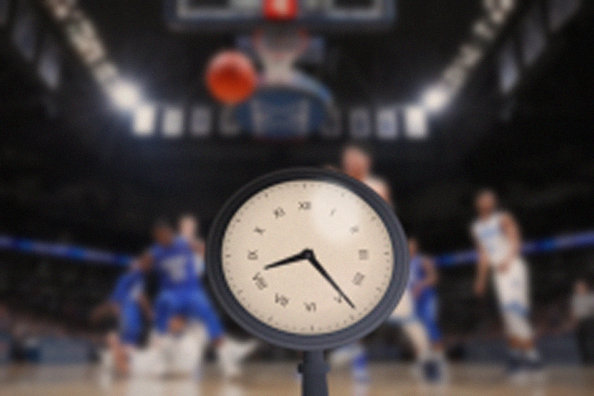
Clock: 8,24
